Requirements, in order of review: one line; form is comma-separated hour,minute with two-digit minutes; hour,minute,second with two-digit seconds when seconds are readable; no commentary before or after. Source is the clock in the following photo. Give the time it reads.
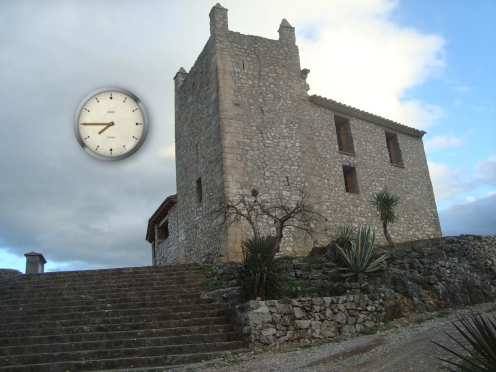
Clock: 7,45
